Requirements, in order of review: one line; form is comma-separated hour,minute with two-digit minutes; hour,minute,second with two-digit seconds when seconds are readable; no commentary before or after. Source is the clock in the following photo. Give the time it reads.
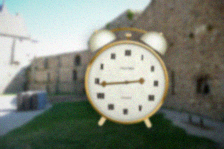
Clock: 2,44
